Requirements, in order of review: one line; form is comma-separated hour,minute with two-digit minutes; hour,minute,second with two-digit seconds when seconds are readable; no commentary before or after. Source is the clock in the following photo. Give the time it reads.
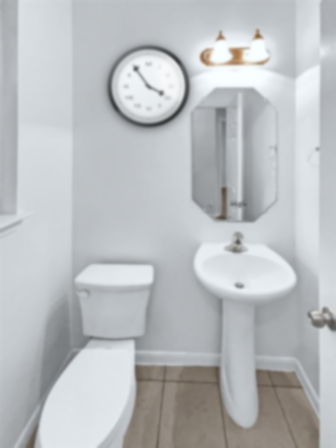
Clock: 3,54
